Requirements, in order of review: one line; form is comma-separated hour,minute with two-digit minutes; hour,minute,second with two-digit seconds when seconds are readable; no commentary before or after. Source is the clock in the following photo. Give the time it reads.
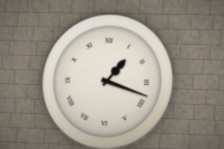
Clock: 1,18
